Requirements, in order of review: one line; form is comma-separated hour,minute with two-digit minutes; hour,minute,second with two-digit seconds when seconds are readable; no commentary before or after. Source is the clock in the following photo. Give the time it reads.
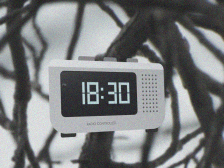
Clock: 18,30
